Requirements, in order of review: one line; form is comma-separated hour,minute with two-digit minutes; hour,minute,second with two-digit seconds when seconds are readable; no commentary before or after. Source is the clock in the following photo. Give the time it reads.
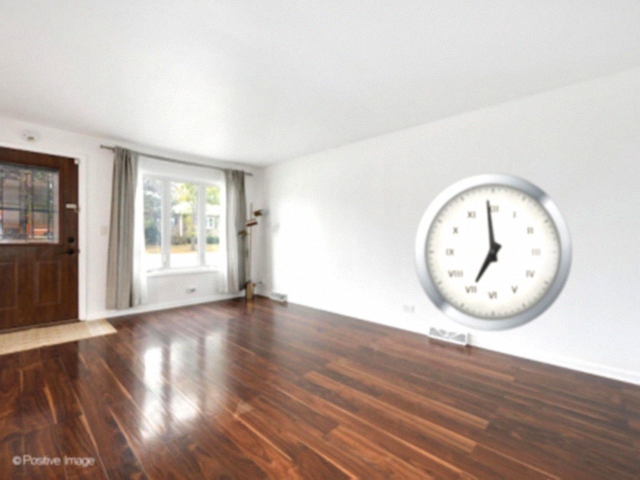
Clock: 6,59
